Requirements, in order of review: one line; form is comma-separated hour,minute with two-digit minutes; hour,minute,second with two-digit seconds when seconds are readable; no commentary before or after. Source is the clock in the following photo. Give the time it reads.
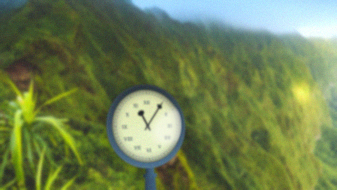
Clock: 11,06
